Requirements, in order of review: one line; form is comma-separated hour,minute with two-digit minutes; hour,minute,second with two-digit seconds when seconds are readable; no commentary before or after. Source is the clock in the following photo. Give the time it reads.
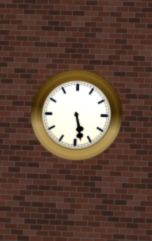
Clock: 5,28
